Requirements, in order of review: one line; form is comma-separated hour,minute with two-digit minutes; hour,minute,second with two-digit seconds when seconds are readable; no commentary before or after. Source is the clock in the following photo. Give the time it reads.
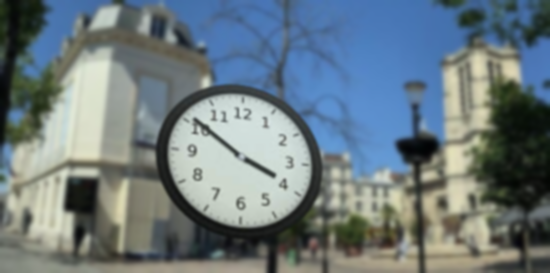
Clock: 3,51
